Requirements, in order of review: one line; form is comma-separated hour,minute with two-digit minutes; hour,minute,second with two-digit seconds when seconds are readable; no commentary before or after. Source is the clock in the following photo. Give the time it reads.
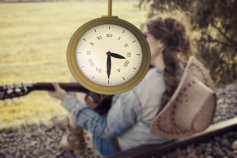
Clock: 3,30
